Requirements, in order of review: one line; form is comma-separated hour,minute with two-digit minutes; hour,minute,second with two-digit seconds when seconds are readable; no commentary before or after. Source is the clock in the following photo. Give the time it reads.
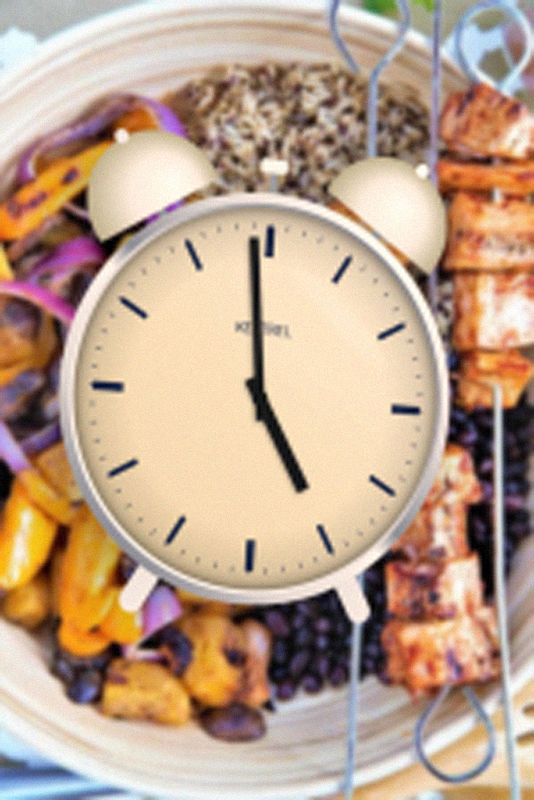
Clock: 4,59
